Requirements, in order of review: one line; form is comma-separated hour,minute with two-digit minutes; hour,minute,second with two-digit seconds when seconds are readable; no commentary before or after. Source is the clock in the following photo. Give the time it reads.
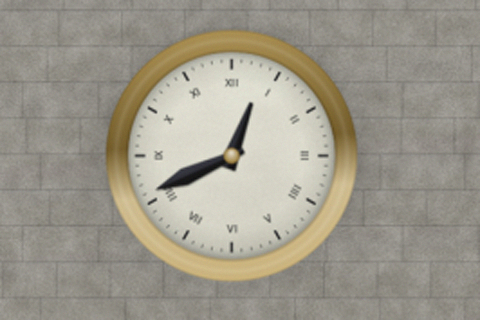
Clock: 12,41
